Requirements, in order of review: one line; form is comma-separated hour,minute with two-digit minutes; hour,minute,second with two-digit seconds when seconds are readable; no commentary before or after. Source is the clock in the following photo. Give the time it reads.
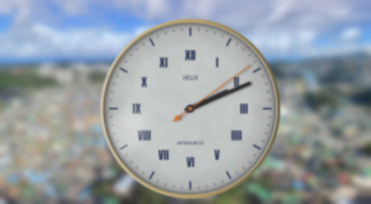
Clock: 2,11,09
